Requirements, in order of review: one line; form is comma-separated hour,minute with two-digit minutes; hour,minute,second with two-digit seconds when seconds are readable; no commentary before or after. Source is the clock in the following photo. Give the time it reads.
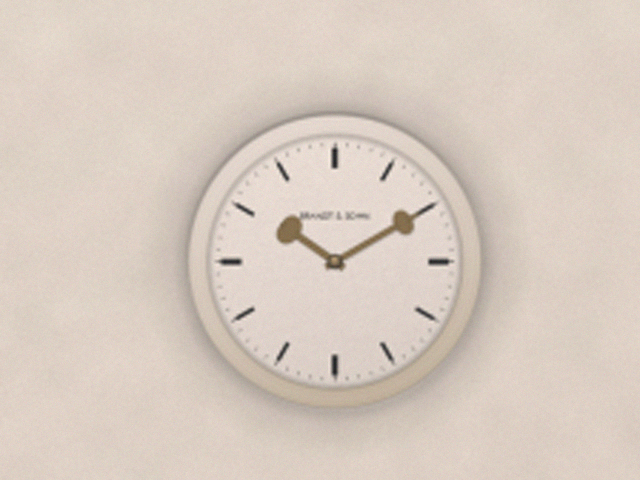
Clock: 10,10
